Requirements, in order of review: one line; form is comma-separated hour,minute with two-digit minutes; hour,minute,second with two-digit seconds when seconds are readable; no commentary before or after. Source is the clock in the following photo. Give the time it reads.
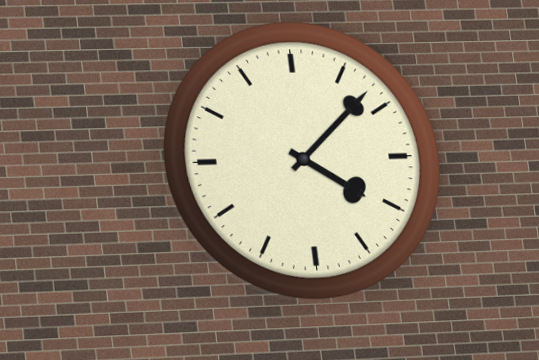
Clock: 4,08
